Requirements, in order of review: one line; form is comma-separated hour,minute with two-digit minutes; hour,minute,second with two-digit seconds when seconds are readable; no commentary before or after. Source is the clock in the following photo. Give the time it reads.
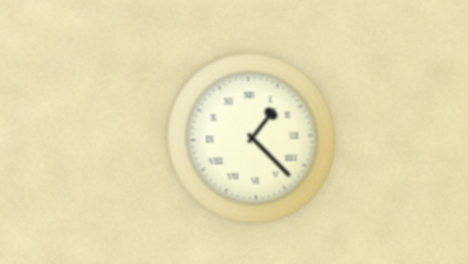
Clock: 1,23
